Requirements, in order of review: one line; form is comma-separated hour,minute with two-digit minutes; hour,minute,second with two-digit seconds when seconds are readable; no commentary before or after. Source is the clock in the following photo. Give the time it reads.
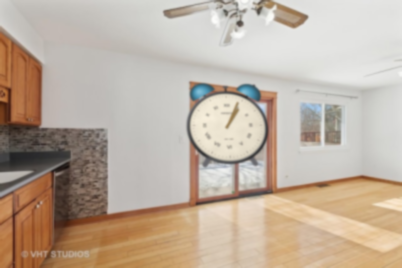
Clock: 1,04
